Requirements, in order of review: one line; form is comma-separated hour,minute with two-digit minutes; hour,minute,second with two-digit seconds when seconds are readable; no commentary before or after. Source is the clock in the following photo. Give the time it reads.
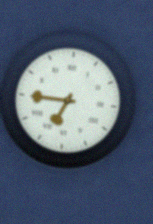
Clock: 6,45
